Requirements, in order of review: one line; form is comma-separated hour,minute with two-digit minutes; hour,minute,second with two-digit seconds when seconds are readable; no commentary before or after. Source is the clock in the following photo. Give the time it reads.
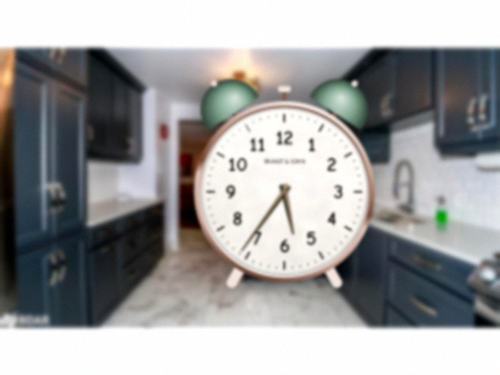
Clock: 5,36
